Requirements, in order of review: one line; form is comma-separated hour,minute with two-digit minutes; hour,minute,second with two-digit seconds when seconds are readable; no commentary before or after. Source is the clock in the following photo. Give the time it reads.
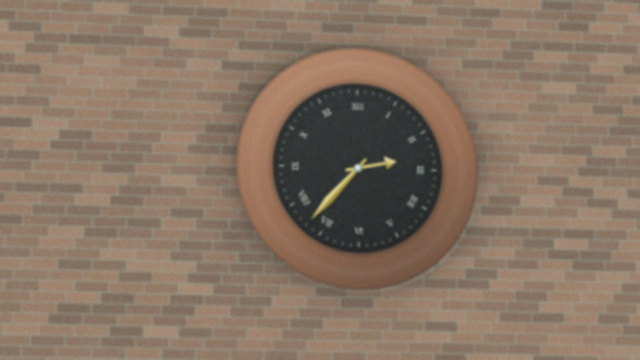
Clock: 2,37
